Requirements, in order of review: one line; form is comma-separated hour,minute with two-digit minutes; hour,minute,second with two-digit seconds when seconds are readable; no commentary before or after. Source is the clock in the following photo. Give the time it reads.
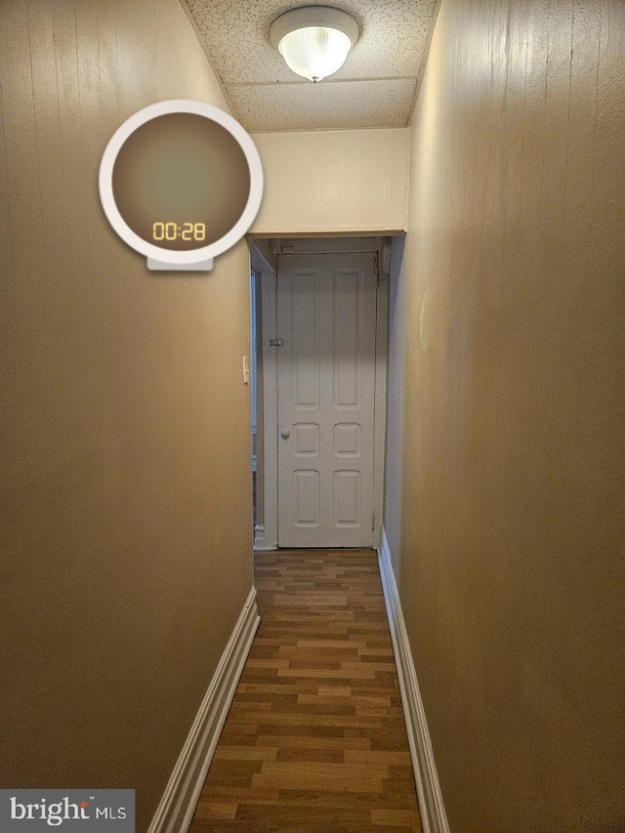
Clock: 0,28
